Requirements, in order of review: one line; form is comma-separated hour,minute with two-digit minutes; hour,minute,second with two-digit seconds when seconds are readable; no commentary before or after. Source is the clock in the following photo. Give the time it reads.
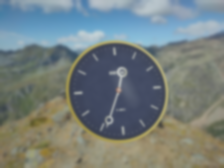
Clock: 12,34
